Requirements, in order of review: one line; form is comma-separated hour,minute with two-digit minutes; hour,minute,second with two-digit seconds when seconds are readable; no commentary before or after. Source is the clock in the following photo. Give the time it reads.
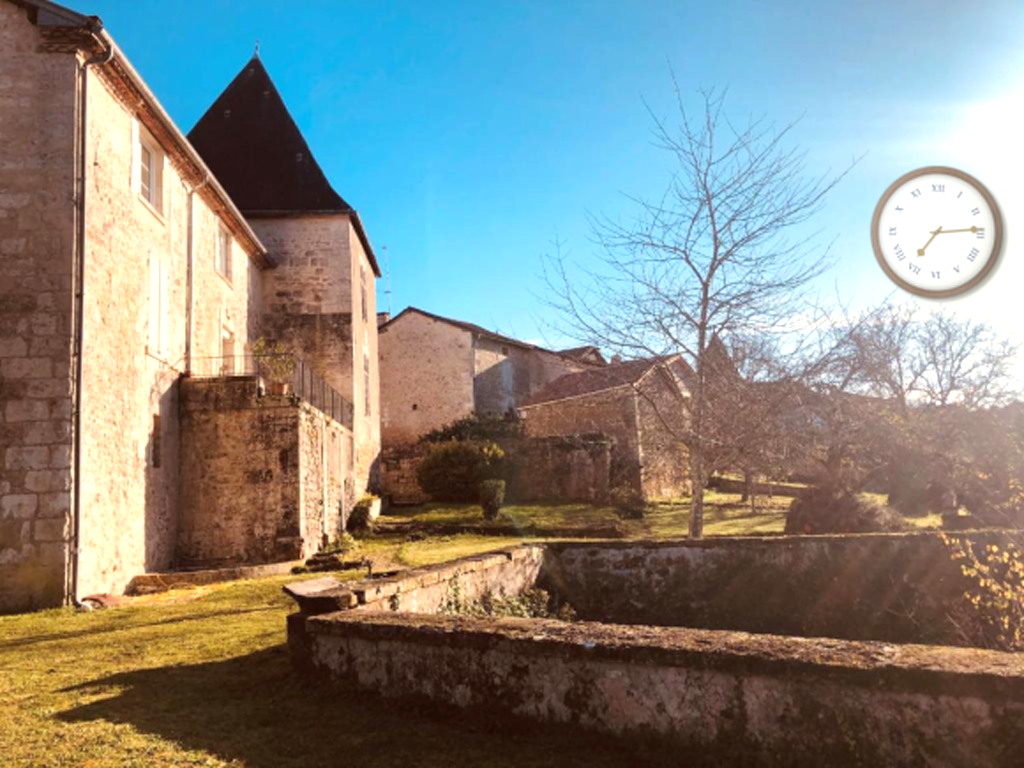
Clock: 7,14
